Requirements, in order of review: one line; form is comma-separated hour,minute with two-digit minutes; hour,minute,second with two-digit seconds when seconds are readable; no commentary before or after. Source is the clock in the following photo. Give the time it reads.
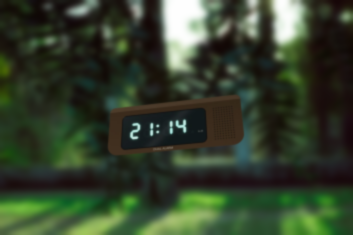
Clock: 21,14
